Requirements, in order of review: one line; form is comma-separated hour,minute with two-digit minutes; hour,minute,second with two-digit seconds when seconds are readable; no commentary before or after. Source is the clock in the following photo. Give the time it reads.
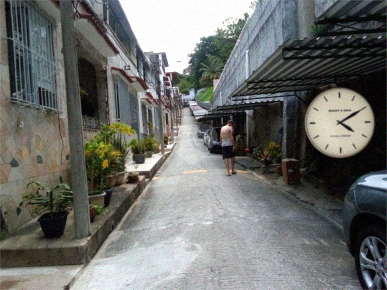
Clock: 4,10
